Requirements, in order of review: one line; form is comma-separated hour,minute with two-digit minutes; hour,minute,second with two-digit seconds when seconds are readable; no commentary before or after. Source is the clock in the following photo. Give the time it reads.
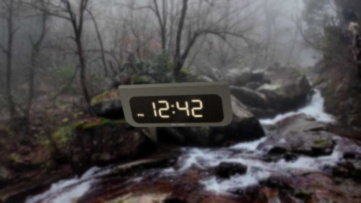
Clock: 12,42
